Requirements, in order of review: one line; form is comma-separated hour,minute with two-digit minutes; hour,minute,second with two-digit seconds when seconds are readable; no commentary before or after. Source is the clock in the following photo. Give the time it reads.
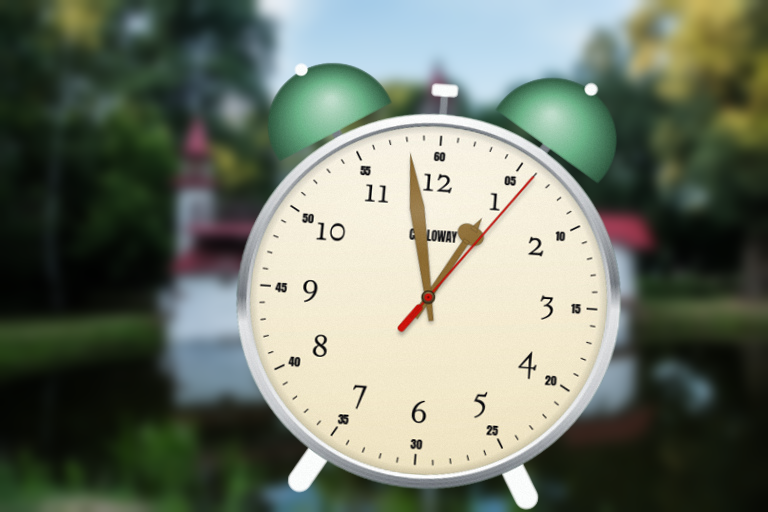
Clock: 12,58,06
